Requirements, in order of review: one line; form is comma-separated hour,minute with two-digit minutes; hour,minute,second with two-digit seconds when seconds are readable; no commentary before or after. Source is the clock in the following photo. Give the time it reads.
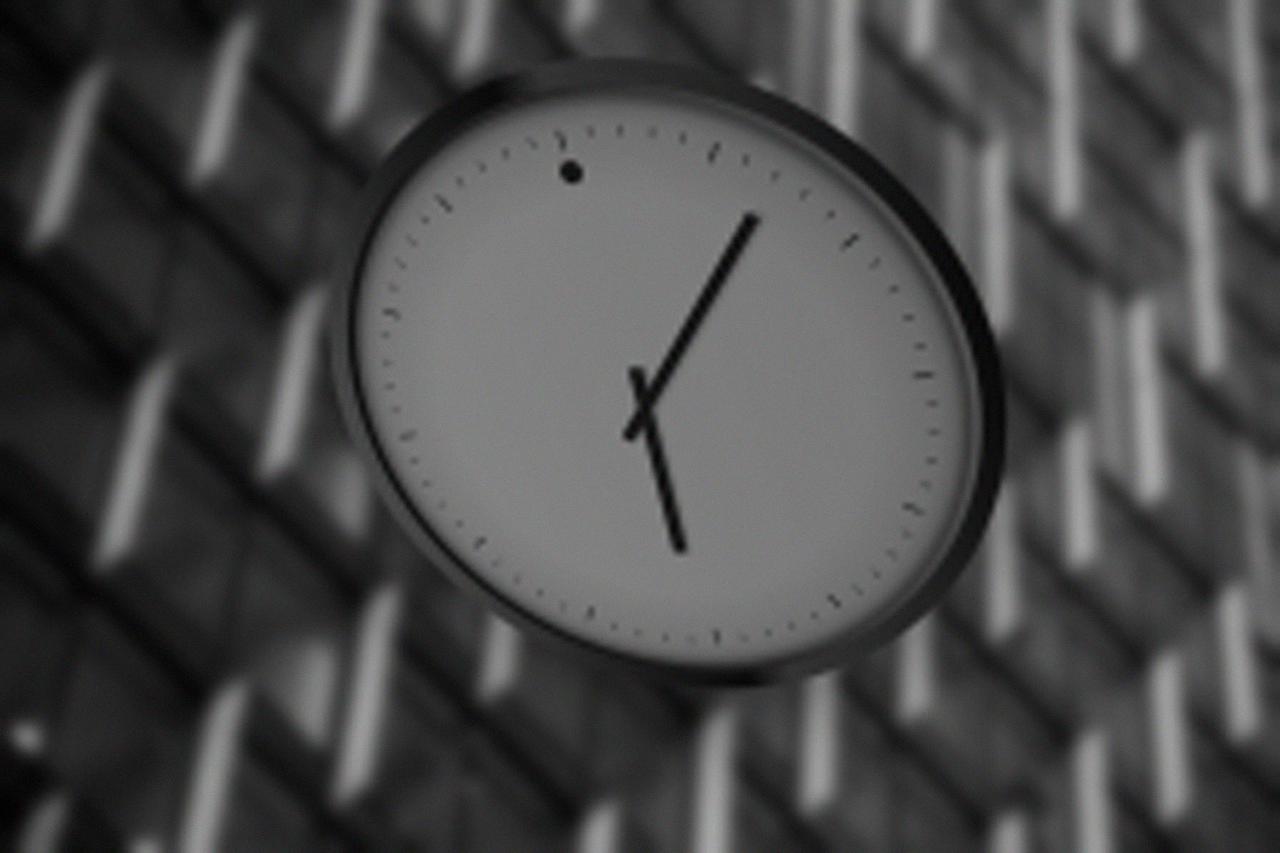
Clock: 6,07
